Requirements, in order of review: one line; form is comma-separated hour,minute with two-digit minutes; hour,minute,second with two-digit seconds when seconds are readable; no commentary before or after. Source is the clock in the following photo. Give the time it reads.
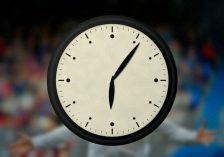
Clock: 6,06
